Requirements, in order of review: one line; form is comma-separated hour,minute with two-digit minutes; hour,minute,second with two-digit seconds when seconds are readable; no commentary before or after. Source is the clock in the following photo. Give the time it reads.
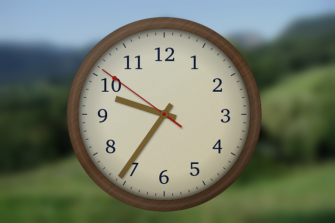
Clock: 9,35,51
